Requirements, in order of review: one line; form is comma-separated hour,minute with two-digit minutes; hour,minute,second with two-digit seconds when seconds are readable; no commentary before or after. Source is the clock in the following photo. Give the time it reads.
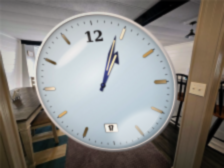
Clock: 1,04
